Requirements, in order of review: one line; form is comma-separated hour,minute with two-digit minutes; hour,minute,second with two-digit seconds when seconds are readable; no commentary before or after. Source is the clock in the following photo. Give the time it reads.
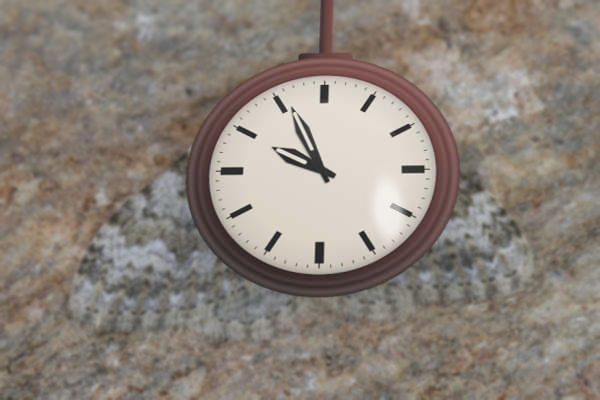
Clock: 9,56
